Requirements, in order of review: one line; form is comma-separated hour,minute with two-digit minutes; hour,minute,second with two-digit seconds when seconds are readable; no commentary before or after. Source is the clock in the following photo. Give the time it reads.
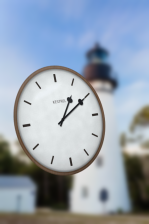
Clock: 1,10
